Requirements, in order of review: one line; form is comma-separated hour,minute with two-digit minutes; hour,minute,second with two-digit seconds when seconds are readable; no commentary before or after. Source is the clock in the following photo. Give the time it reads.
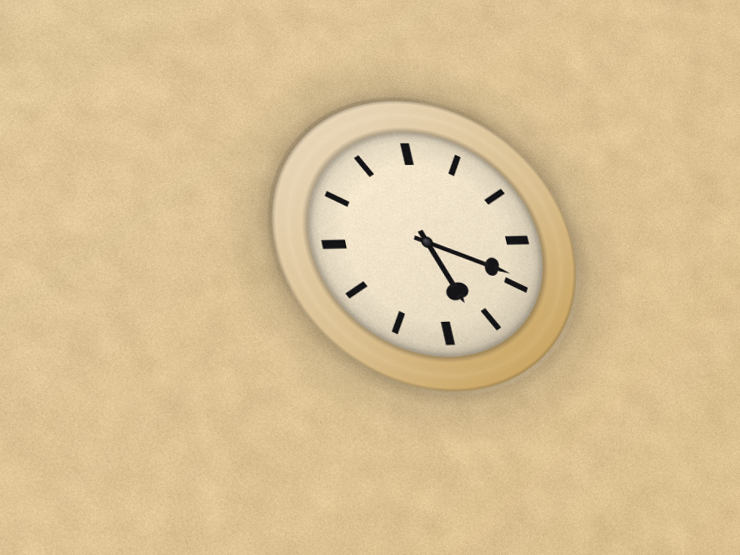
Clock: 5,19
